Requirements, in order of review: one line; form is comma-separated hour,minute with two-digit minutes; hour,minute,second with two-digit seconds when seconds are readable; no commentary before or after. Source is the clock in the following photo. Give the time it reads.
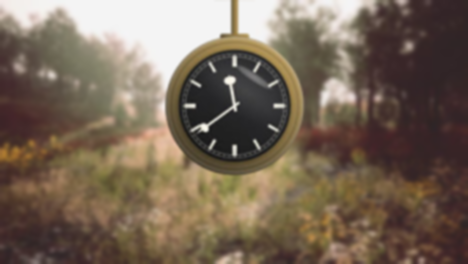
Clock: 11,39
